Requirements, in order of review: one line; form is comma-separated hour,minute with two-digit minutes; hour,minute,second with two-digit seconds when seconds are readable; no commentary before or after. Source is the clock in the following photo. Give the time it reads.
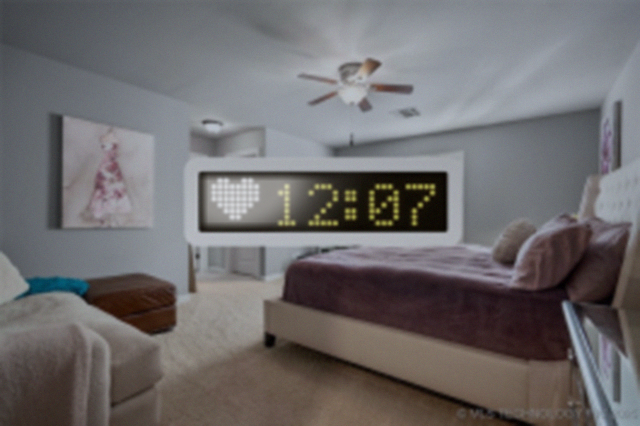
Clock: 12,07
